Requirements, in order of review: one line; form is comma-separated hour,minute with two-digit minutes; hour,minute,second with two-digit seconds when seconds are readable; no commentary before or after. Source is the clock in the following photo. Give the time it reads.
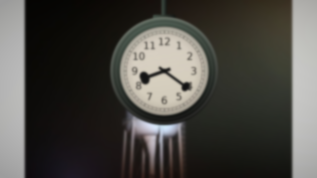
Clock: 8,21
